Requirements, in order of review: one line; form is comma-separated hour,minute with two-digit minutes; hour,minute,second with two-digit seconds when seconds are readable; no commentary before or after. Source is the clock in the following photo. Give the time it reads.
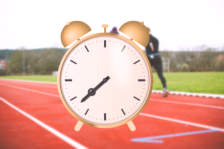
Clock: 7,38
